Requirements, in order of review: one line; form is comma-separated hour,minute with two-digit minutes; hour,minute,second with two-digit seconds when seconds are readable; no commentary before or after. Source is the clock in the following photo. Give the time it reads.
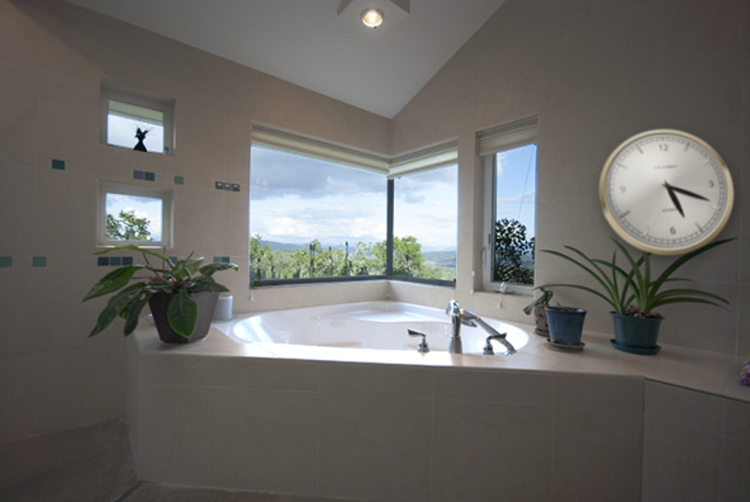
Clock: 5,19
